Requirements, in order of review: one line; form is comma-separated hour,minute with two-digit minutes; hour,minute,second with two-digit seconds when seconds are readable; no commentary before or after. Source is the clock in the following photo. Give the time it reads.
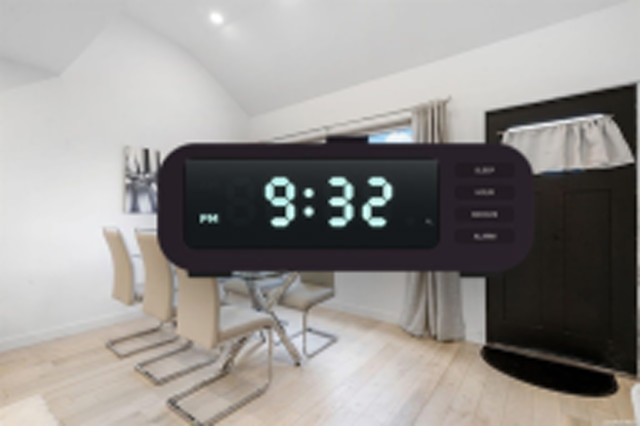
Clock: 9,32
